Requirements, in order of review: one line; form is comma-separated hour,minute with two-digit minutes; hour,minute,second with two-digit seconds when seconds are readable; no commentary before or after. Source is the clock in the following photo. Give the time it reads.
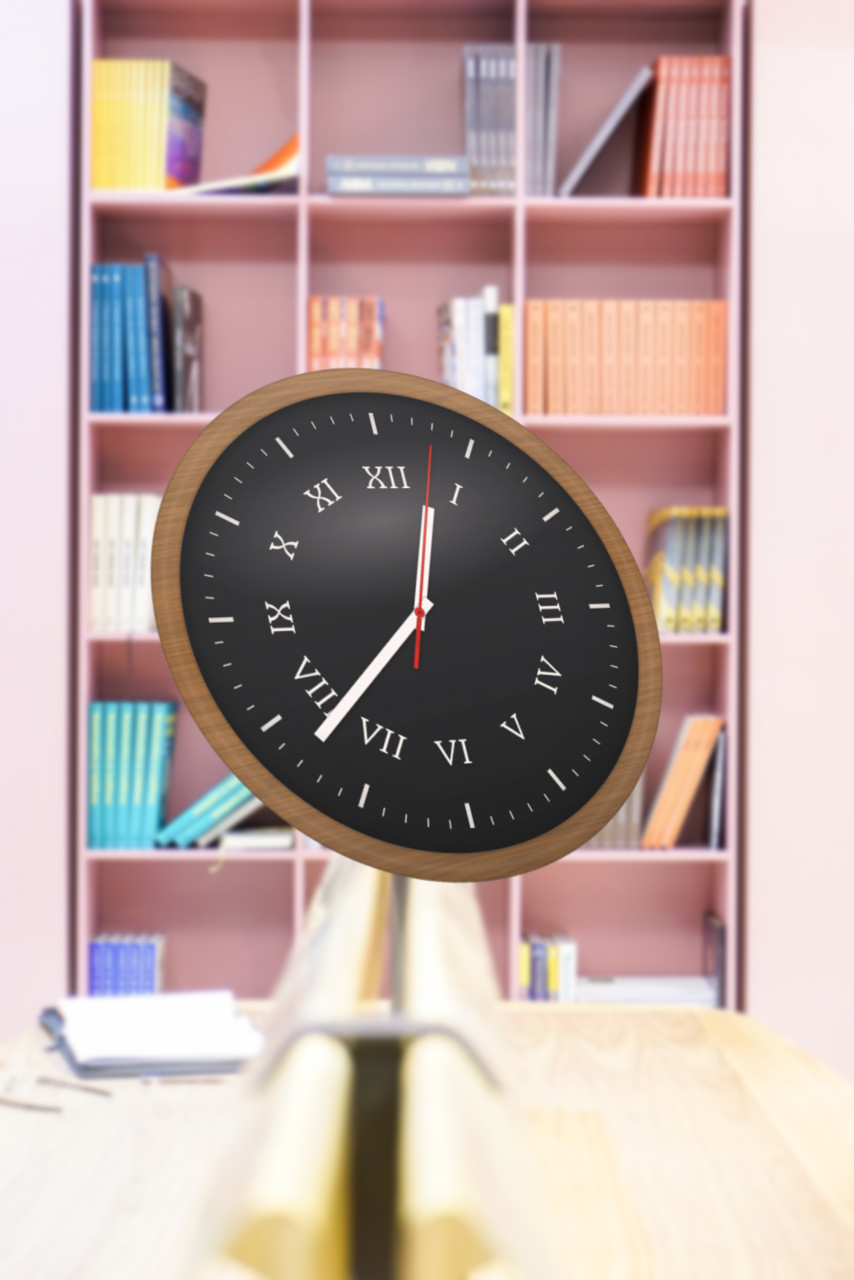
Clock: 12,38,03
